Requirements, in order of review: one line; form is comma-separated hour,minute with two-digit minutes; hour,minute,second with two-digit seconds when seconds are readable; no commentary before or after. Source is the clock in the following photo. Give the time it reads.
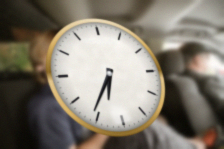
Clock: 6,36
